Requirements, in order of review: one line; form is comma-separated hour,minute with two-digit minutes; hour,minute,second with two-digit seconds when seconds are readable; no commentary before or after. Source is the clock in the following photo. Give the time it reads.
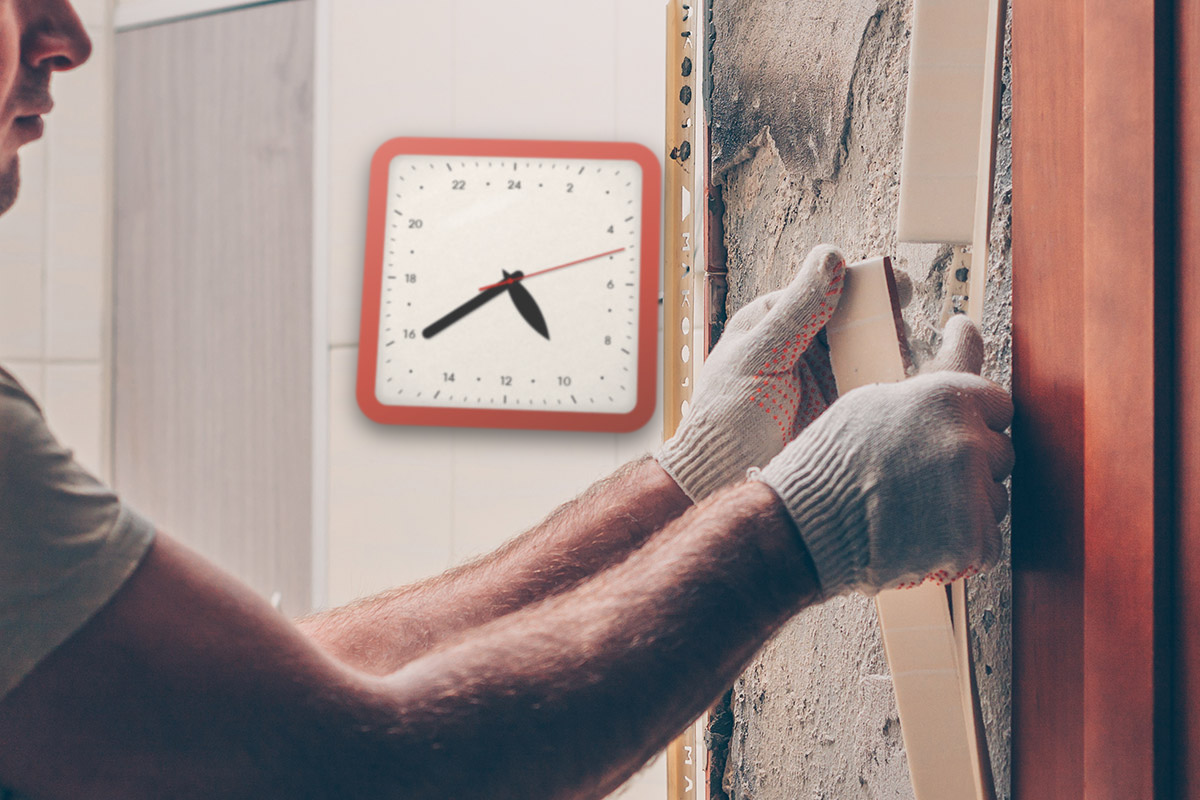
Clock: 9,39,12
